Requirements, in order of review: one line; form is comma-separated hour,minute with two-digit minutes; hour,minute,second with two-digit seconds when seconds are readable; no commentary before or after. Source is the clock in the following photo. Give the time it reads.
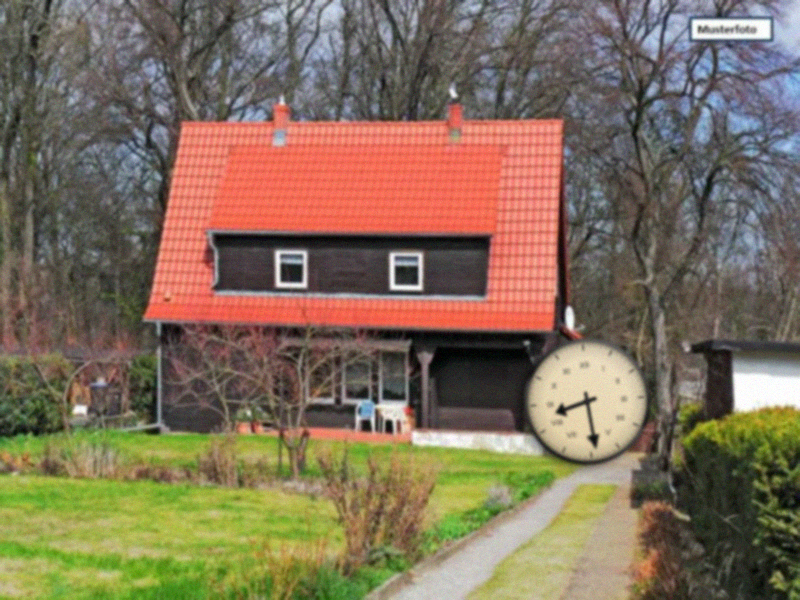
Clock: 8,29
